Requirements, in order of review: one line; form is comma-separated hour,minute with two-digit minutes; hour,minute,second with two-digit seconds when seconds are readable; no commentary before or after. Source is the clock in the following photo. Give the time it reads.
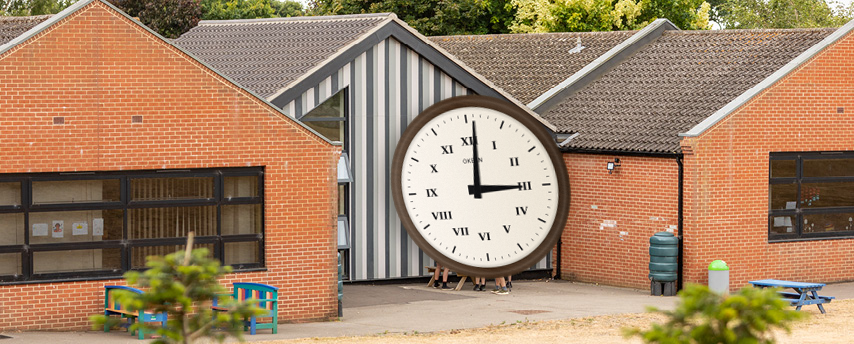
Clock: 3,01
